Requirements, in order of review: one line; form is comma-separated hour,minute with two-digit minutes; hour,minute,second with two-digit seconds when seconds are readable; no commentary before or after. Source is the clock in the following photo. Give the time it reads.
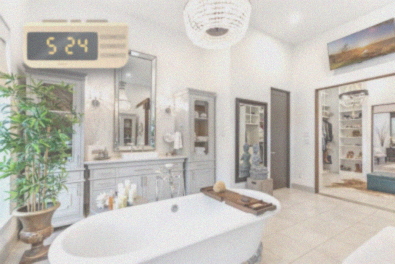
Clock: 5,24
